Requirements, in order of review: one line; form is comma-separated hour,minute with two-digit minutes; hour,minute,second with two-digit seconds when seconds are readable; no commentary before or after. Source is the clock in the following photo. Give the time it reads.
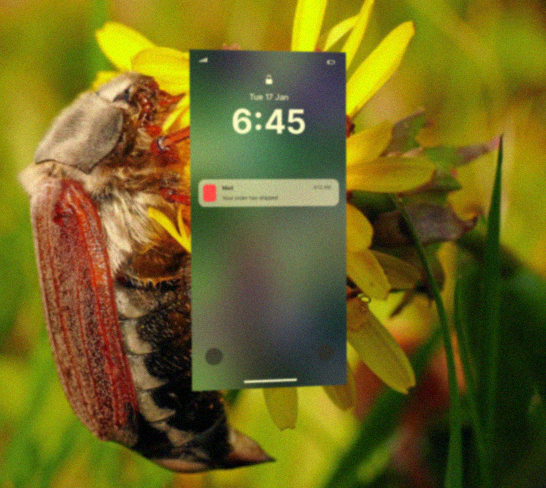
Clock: 6,45
